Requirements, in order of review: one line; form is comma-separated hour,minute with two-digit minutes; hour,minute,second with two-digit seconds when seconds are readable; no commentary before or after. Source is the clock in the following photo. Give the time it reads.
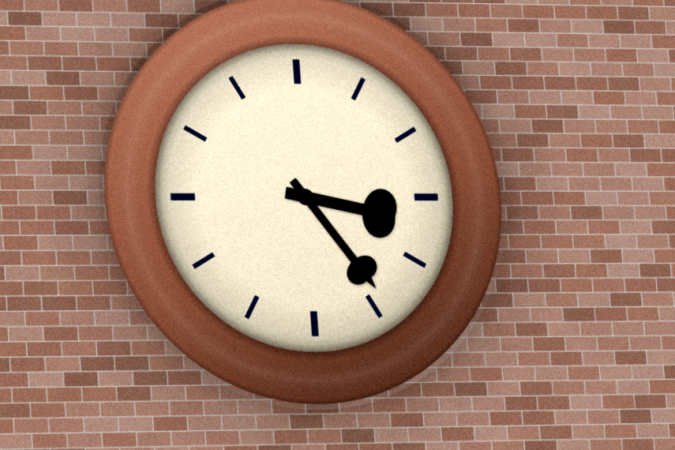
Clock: 3,24
